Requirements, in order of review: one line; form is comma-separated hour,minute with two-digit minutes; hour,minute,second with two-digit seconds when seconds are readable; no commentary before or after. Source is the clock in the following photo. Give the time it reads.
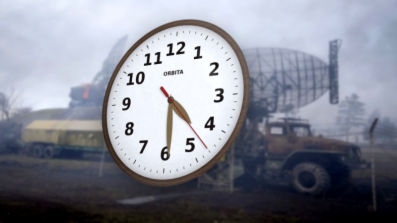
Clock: 4,29,23
